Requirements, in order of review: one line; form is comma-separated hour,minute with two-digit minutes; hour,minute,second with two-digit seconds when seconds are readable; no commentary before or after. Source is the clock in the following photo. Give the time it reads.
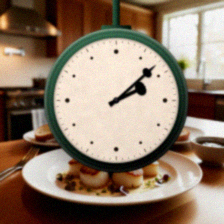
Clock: 2,08
